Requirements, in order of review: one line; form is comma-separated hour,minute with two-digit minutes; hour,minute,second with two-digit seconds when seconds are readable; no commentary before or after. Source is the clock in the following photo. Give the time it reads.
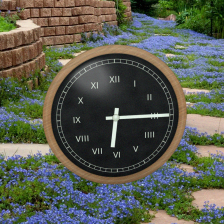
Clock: 6,15
